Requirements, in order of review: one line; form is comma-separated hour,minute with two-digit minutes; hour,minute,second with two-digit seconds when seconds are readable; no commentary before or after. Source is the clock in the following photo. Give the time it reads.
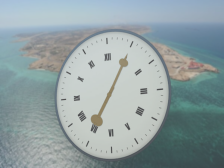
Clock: 7,05
